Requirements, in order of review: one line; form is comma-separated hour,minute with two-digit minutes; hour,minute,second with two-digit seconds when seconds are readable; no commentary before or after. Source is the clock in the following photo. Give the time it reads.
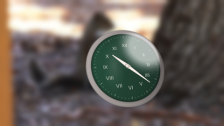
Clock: 10,22
